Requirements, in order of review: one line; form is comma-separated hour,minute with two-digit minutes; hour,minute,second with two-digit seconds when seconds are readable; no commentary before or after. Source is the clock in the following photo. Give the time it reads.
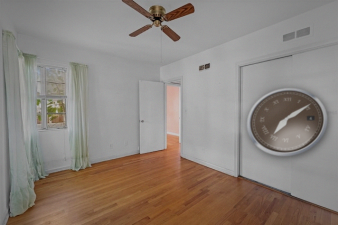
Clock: 7,09
